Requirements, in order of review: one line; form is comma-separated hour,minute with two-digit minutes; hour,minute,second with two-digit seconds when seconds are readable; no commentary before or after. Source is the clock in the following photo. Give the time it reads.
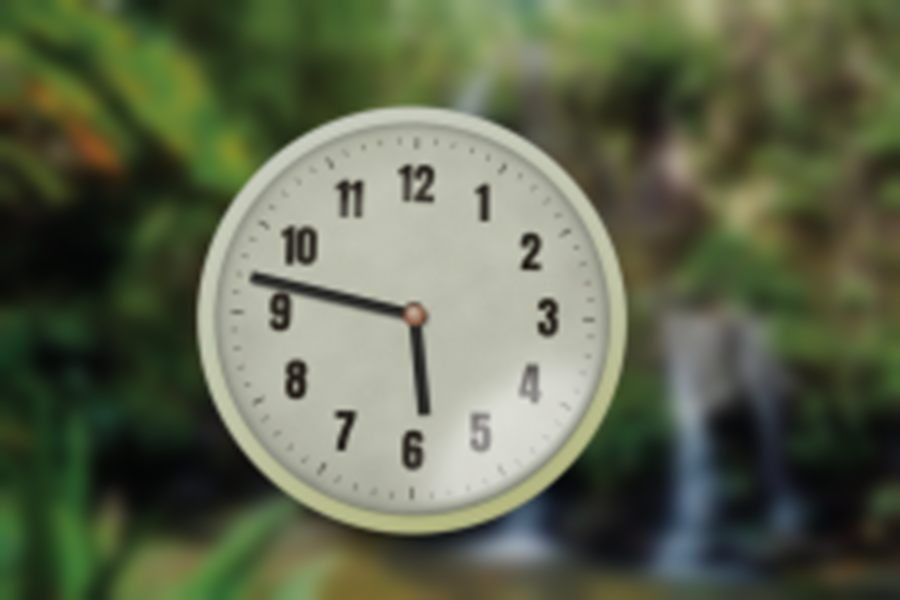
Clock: 5,47
